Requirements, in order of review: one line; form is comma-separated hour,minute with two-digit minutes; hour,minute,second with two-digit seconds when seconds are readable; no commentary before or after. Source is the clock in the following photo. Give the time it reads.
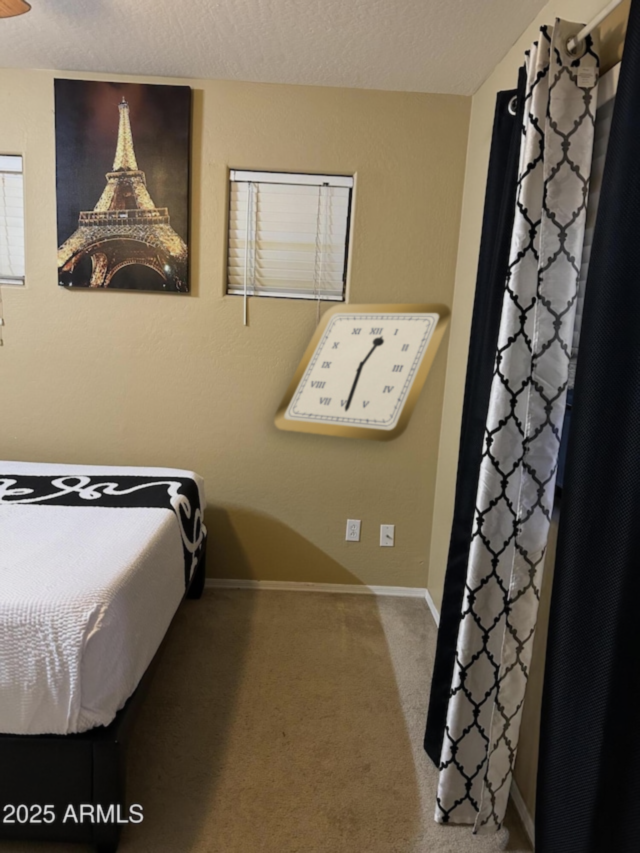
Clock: 12,29
